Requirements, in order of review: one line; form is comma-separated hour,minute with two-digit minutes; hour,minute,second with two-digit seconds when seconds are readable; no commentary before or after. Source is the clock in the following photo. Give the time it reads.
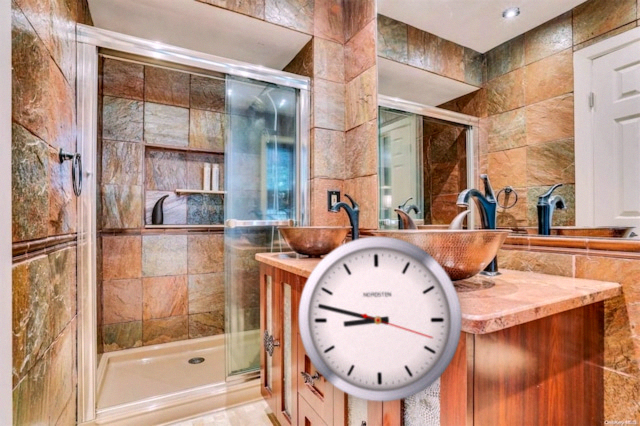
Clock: 8,47,18
